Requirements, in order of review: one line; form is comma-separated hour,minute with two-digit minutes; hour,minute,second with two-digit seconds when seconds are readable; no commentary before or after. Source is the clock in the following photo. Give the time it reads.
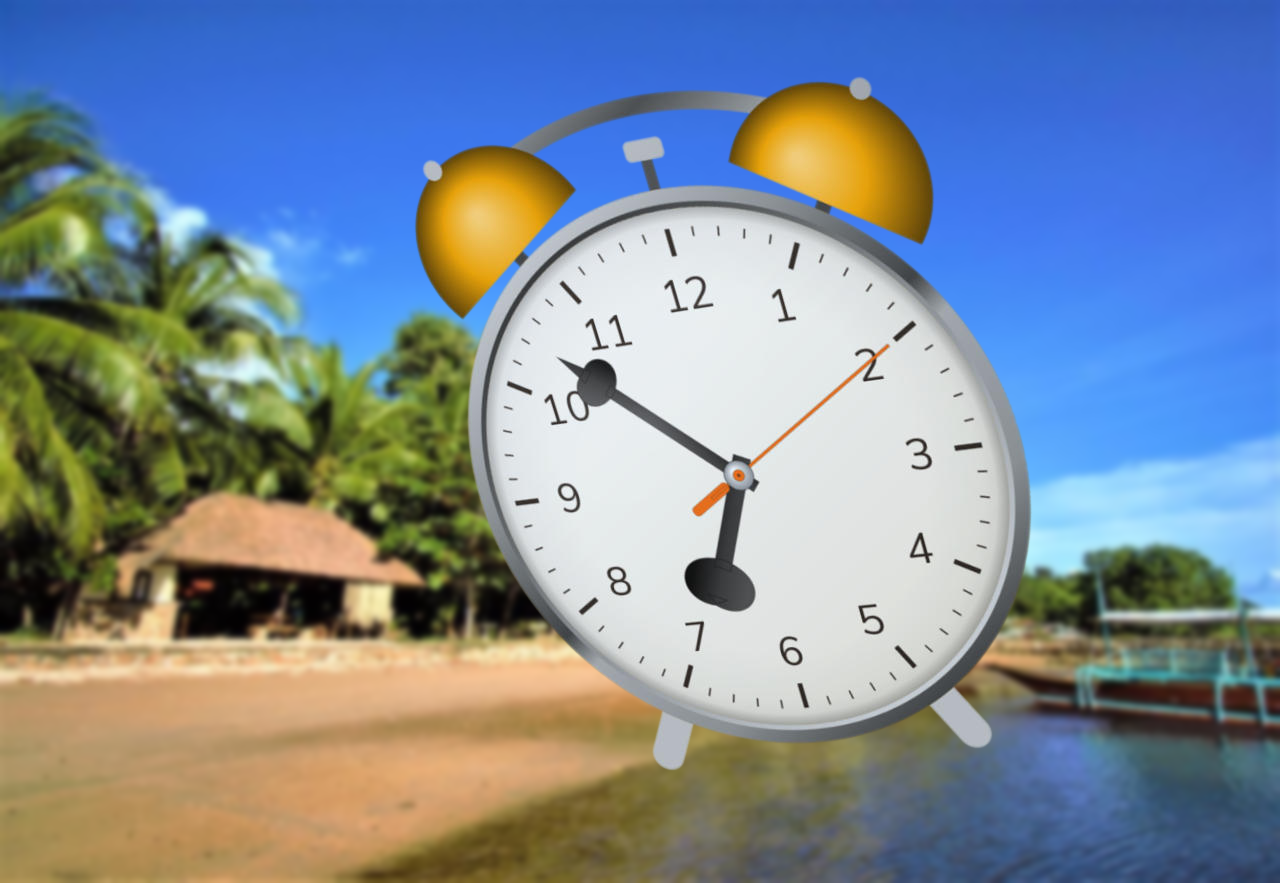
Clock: 6,52,10
